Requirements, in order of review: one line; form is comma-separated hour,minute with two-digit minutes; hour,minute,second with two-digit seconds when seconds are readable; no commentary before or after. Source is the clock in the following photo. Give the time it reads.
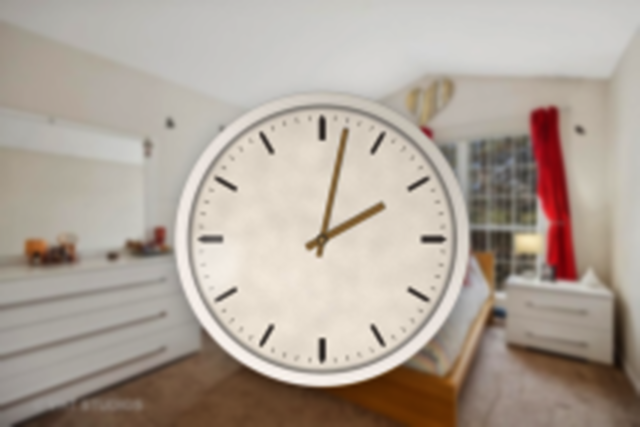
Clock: 2,02
